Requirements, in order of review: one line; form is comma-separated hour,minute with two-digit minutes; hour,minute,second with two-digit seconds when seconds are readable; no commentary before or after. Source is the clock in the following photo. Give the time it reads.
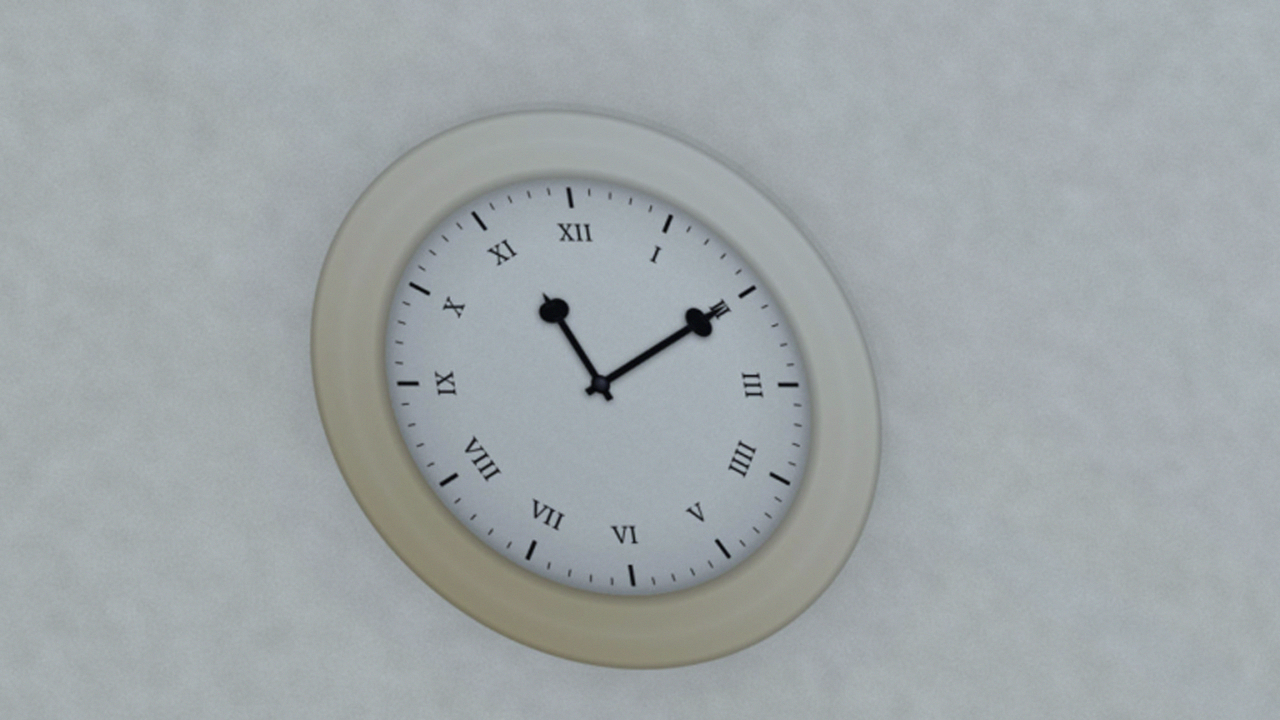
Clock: 11,10
